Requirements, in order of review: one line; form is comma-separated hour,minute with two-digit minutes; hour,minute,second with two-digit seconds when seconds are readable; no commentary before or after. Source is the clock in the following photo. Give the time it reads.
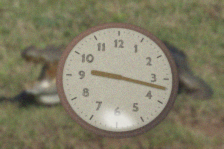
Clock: 9,17
